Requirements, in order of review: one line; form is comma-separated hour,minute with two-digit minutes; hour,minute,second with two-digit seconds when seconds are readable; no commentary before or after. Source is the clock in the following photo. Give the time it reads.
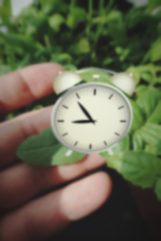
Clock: 8,54
